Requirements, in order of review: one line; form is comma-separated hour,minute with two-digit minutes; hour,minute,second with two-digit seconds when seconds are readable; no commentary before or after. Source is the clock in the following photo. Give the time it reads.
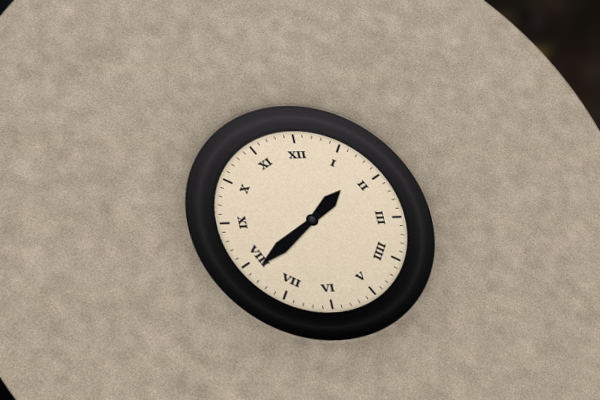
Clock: 1,39
